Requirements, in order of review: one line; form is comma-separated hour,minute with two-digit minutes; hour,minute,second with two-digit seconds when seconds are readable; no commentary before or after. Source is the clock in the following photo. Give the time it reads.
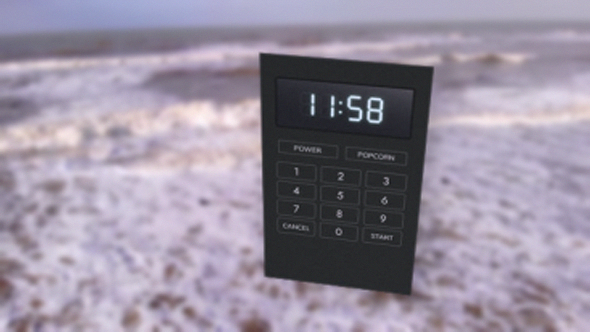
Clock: 11,58
